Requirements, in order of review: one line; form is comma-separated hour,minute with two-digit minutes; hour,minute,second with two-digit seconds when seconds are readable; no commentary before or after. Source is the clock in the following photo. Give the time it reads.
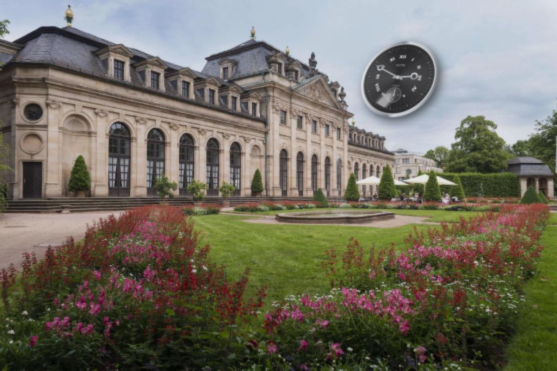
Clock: 2,49
